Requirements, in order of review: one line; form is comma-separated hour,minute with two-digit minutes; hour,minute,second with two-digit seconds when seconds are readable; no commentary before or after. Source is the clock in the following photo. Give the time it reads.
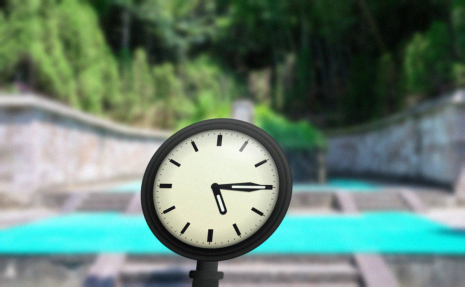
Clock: 5,15
